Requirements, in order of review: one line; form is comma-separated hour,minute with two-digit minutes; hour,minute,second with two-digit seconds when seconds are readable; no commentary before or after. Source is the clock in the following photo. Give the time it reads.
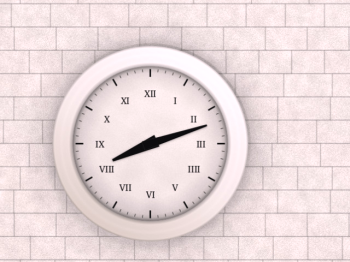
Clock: 8,12
